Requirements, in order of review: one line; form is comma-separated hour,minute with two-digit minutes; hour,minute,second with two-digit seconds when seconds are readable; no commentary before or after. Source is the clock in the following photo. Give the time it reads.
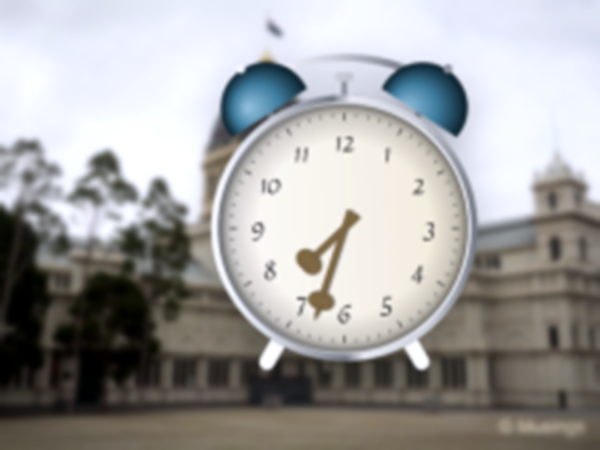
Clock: 7,33
